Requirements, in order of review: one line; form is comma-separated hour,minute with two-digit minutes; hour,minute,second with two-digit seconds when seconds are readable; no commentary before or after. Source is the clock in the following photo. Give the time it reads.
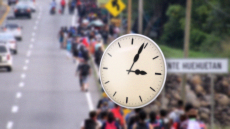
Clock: 3,04
